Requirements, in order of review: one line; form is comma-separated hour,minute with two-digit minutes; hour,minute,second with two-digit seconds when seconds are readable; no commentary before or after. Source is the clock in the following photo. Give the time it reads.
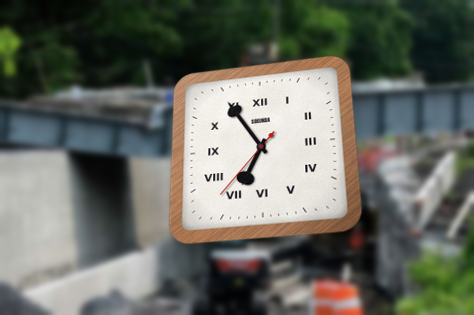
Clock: 6,54,37
